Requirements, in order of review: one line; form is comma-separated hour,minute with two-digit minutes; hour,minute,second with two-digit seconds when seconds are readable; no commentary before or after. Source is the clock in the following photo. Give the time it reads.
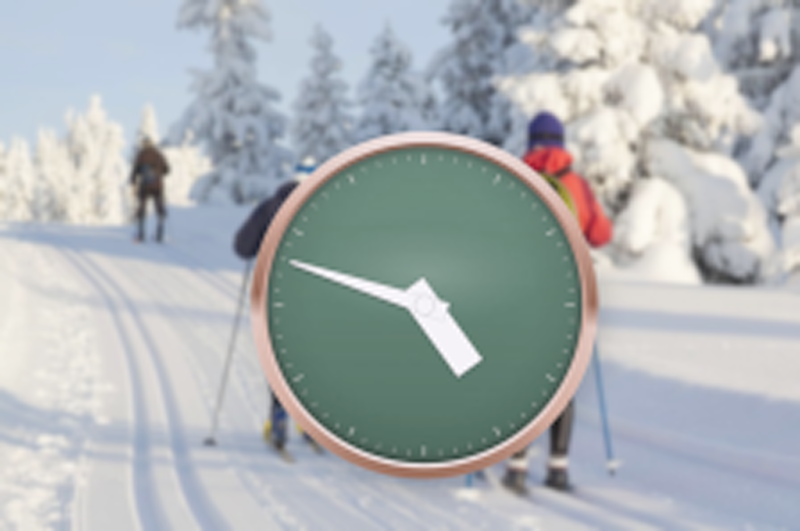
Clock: 4,48
